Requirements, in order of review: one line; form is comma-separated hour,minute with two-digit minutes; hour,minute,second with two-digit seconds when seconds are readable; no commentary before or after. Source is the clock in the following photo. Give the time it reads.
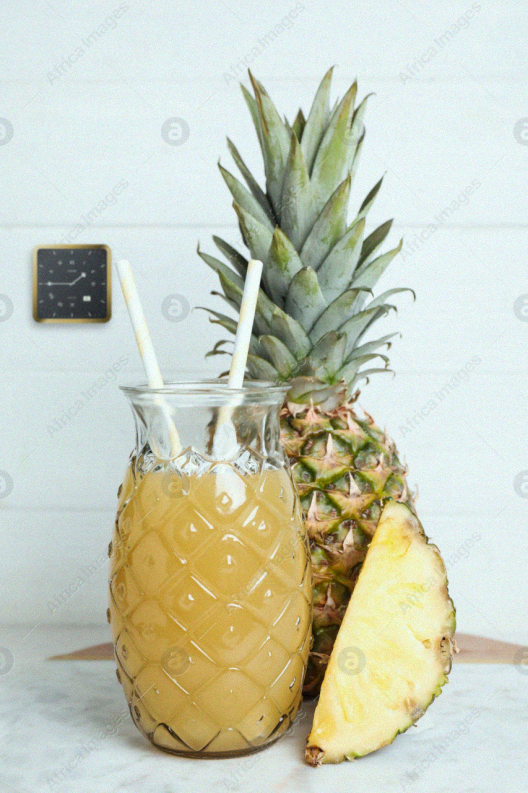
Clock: 1,45
